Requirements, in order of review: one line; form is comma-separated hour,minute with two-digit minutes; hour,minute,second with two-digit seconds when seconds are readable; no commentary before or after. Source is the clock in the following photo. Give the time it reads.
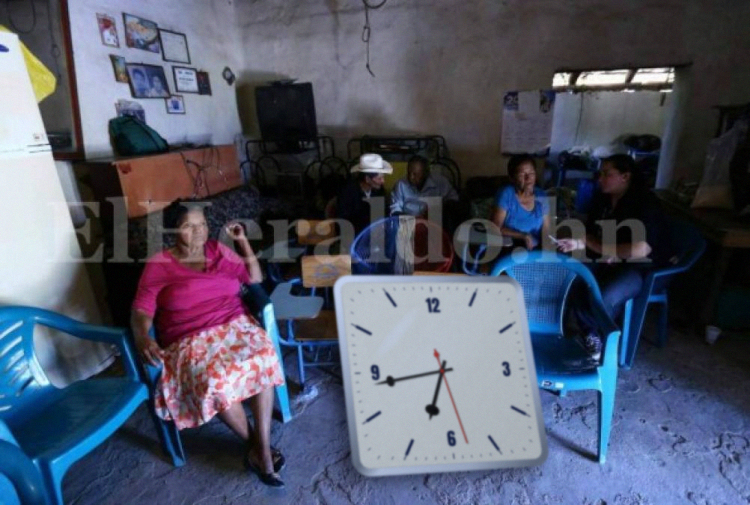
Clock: 6,43,28
